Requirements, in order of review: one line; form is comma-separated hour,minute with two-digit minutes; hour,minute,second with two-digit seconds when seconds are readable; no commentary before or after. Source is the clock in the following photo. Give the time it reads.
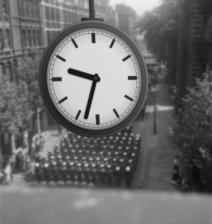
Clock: 9,33
